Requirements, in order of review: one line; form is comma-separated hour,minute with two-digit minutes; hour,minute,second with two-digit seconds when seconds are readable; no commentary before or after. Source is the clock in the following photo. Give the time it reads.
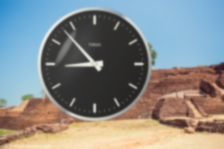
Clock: 8,53
